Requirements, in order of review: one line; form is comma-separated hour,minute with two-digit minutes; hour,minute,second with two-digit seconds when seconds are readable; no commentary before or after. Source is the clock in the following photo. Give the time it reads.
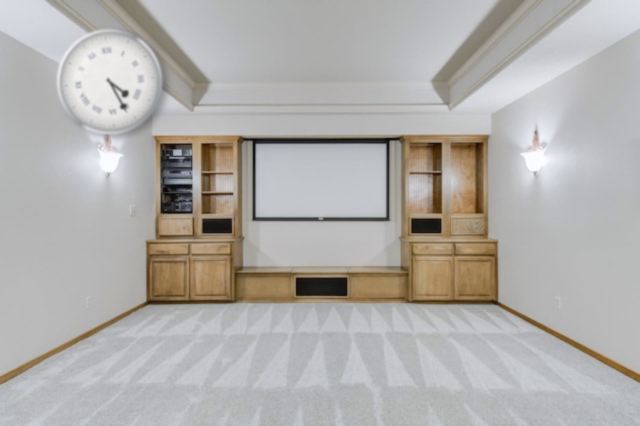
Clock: 4,26
